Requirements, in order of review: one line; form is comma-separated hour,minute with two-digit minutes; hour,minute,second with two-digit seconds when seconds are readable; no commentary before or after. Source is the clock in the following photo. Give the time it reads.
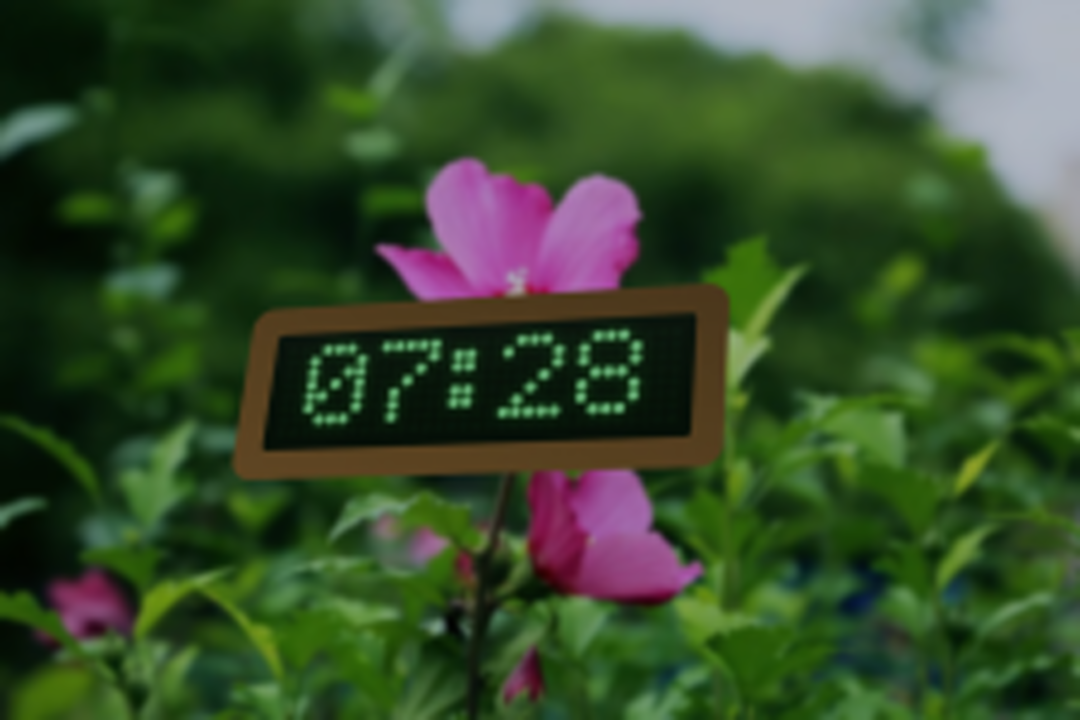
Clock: 7,28
